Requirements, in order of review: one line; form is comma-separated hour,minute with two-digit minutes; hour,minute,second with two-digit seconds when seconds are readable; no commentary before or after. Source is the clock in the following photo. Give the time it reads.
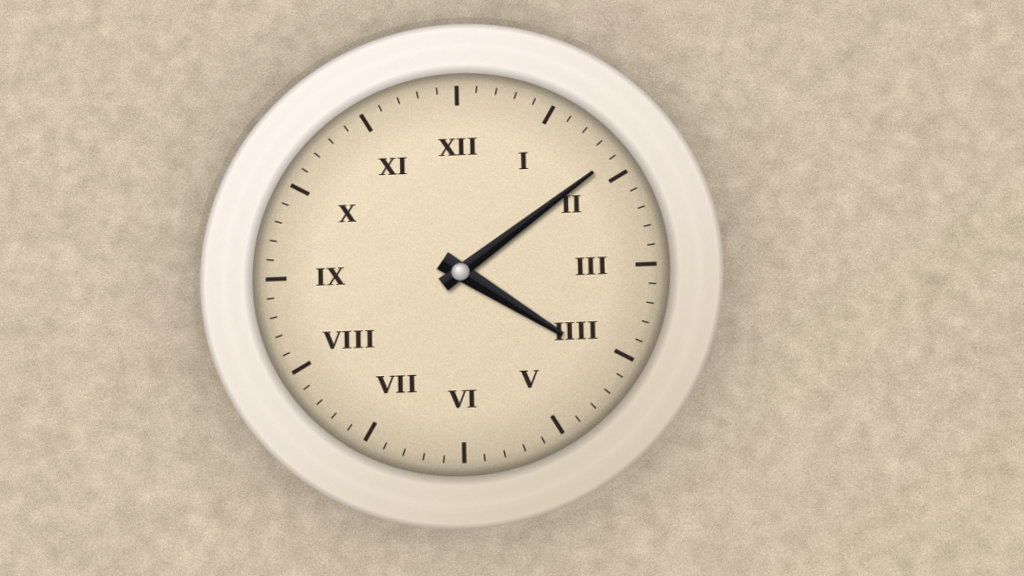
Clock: 4,09
